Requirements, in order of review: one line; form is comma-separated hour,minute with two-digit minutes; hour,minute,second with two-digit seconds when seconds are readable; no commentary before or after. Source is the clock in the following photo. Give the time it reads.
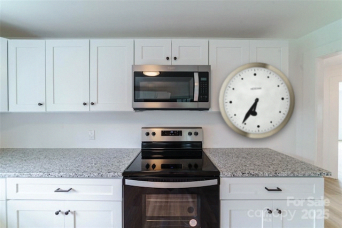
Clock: 6,36
